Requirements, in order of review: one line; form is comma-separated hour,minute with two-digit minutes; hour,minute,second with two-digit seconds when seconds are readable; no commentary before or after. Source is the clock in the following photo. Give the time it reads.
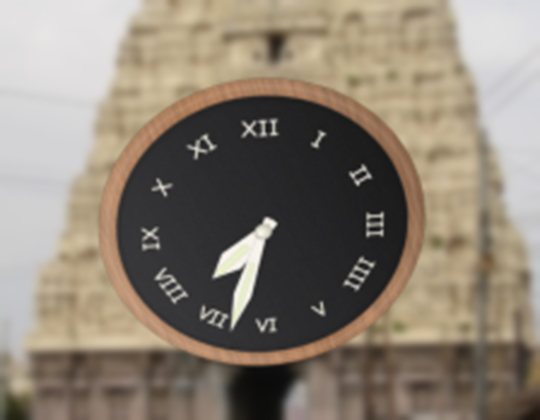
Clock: 7,33
